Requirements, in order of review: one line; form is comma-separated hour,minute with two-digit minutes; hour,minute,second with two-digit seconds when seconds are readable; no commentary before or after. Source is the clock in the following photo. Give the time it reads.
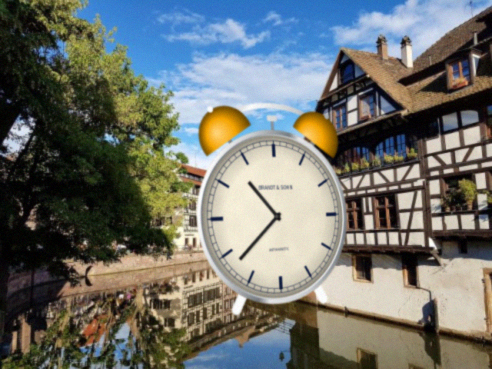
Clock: 10,38
